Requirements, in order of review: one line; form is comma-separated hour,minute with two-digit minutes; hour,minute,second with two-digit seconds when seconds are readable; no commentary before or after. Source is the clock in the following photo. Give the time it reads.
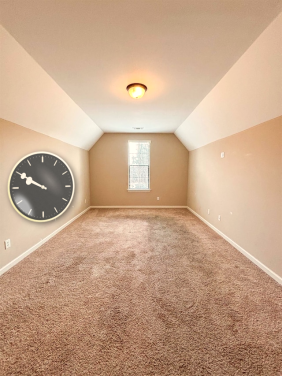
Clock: 9,50
